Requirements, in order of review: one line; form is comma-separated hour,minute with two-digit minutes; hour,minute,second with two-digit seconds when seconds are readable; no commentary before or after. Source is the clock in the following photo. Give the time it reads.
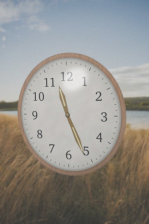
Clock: 11,26
